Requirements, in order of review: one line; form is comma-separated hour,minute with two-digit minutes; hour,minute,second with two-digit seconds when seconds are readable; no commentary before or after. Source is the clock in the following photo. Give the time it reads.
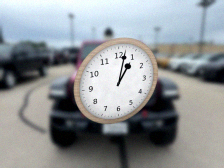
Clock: 1,02
